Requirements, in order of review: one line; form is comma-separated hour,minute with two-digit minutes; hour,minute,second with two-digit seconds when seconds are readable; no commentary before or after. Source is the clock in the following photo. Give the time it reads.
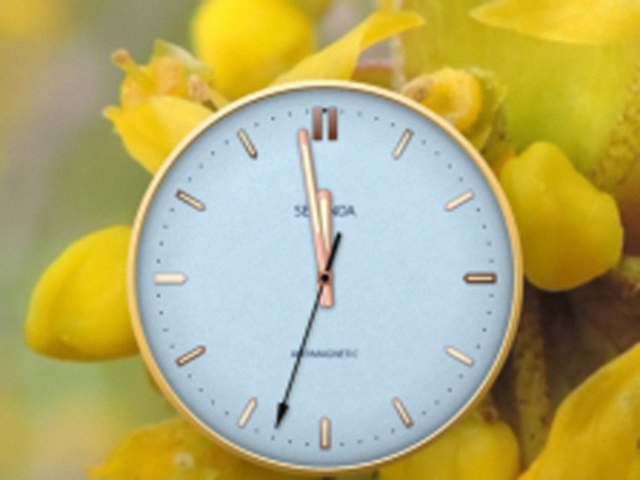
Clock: 11,58,33
